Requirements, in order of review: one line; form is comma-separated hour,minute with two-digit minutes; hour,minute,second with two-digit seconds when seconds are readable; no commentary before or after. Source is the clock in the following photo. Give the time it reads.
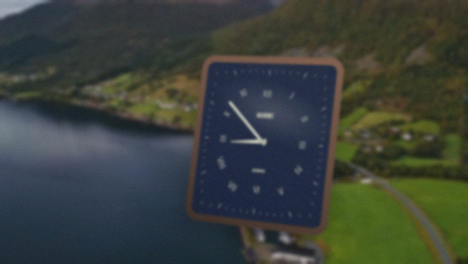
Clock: 8,52
